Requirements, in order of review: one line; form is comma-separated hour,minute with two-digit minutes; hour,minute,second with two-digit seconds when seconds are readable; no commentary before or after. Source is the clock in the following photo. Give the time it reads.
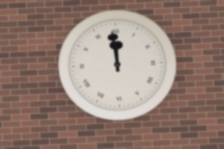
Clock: 11,59
